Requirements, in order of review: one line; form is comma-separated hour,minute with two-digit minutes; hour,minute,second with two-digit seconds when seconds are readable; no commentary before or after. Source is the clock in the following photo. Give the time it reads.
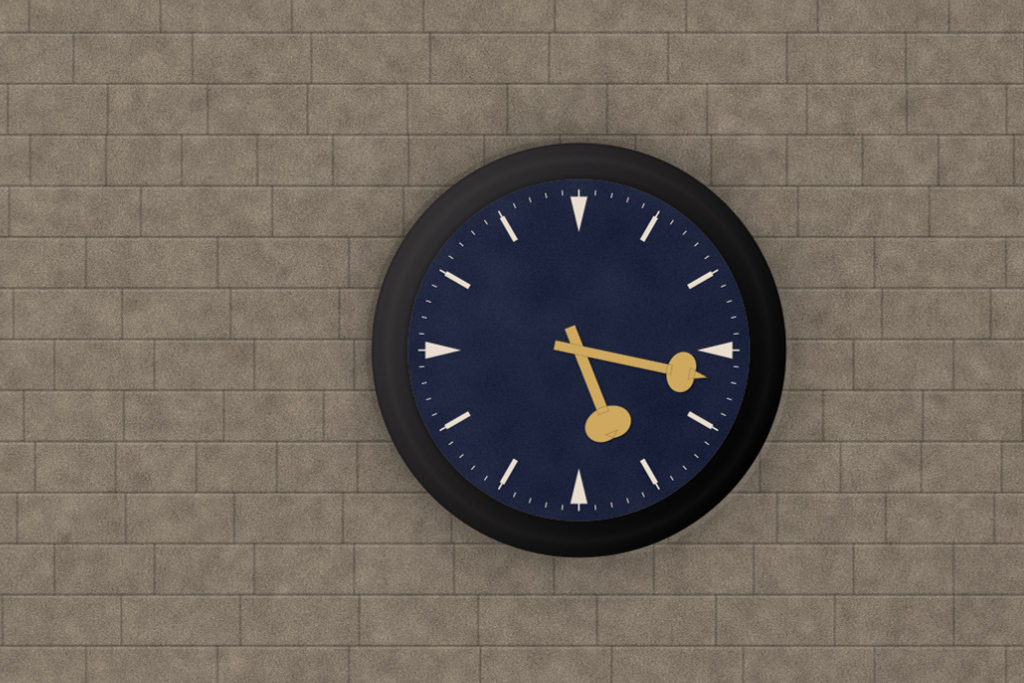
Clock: 5,17
